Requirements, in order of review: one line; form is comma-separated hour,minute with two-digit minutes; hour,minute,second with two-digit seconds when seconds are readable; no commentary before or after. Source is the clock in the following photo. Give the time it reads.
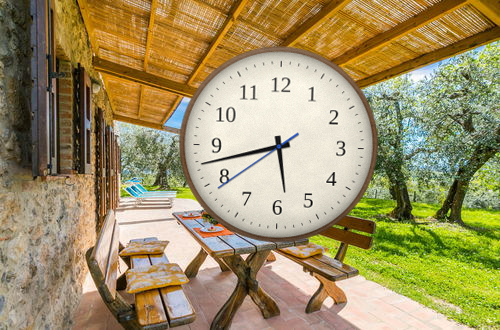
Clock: 5,42,39
